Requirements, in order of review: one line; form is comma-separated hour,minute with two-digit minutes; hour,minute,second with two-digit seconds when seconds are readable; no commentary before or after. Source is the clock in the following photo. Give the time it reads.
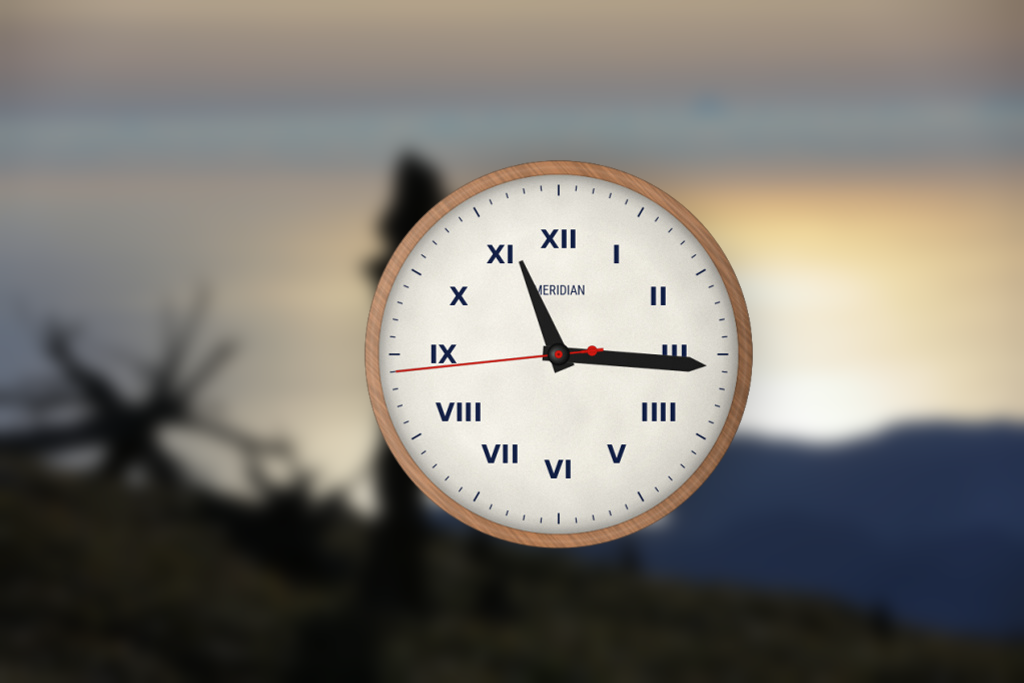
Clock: 11,15,44
